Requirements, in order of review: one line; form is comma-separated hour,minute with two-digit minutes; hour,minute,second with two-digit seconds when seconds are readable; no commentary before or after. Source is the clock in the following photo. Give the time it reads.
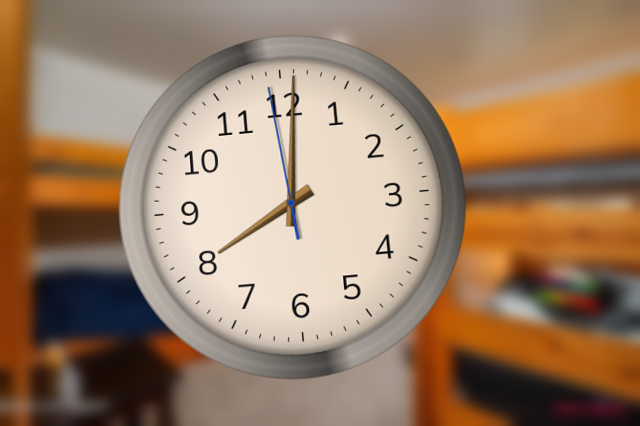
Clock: 8,00,59
